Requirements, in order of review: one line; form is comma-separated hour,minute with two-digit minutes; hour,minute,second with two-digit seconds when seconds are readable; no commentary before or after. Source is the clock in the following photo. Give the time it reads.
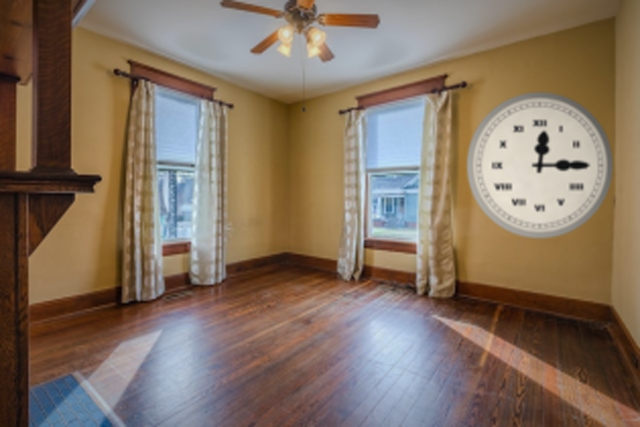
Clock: 12,15
